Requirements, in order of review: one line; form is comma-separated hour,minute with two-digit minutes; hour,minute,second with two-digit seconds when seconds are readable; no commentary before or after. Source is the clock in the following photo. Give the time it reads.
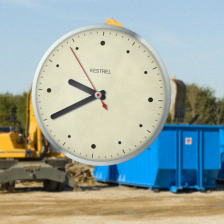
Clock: 9,39,54
